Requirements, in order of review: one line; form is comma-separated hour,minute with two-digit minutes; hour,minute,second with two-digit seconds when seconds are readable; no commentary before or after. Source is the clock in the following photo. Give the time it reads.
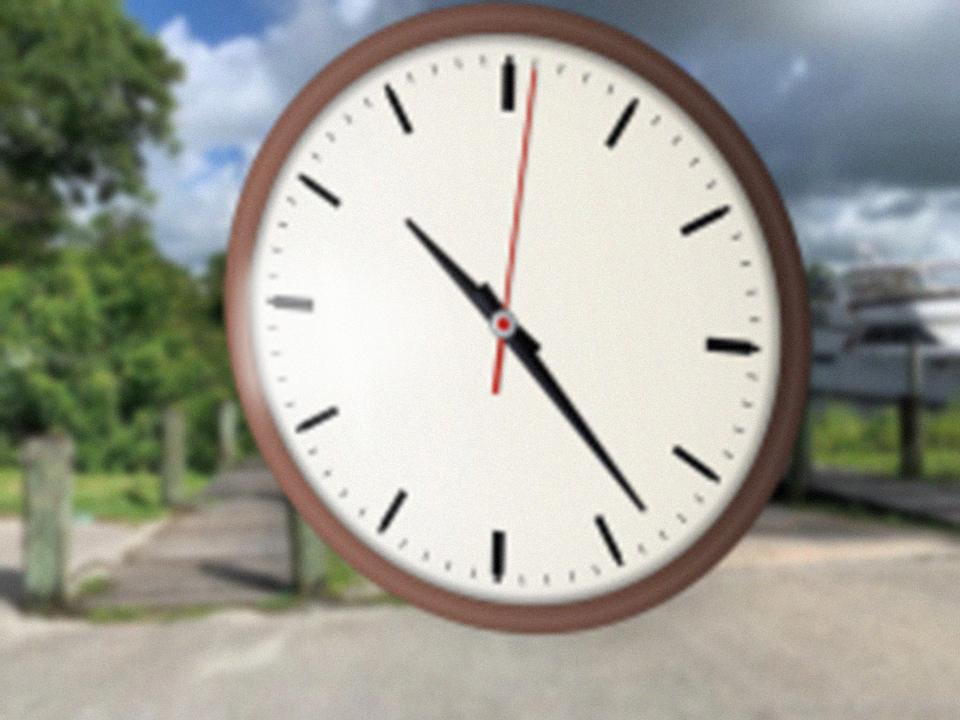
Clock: 10,23,01
